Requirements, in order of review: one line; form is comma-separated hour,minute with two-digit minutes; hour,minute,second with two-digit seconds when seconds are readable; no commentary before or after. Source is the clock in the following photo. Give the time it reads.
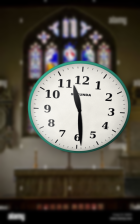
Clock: 11,29
